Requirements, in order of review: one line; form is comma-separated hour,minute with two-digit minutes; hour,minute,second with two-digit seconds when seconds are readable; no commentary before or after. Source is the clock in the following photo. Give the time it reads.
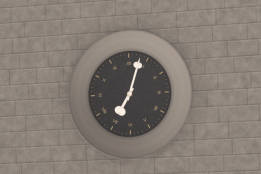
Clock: 7,03
